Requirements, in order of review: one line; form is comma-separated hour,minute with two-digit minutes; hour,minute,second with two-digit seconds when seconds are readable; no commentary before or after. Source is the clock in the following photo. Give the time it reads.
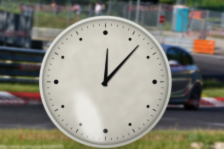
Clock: 12,07
